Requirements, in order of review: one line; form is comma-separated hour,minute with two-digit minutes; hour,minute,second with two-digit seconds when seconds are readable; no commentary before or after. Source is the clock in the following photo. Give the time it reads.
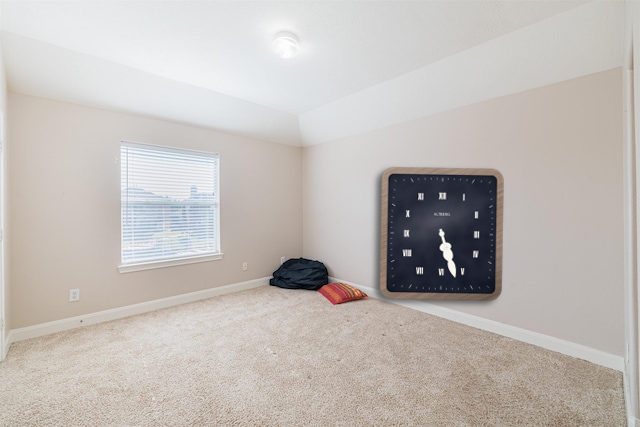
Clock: 5,27
